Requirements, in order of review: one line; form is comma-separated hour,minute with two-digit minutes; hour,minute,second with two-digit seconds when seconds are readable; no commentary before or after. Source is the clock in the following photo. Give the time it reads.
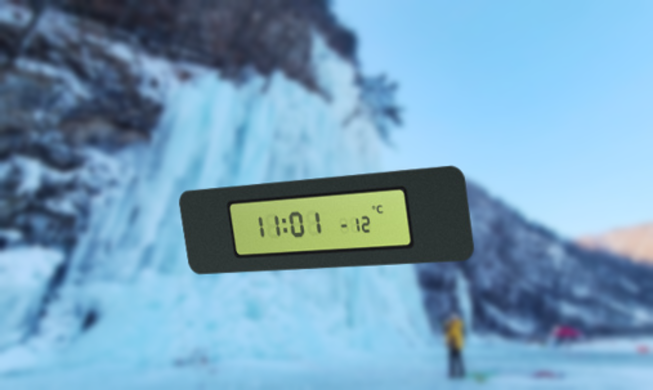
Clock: 11,01
